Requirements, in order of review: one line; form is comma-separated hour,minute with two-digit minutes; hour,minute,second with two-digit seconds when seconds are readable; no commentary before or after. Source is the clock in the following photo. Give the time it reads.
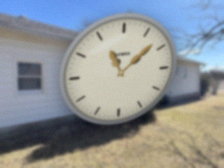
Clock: 11,08
